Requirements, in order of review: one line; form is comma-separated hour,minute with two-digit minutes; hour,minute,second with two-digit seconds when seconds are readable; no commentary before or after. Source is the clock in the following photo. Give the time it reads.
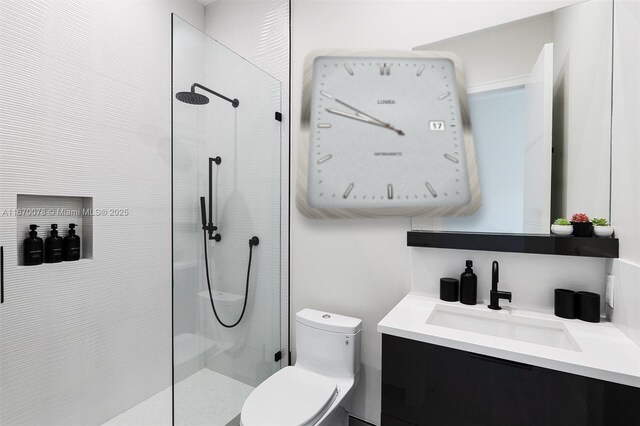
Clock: 9,47,50
